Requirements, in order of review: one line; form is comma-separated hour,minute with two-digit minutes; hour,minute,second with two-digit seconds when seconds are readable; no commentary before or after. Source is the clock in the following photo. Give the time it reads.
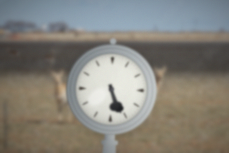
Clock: 5,26
